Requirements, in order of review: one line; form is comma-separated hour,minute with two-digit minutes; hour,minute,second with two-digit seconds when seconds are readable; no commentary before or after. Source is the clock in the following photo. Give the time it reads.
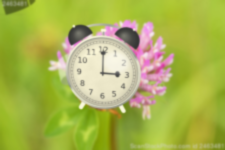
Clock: 3,00
